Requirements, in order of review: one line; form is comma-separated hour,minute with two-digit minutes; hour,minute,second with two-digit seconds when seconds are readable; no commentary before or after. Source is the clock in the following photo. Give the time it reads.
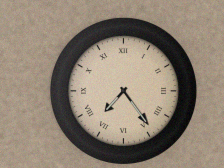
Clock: 7,24
